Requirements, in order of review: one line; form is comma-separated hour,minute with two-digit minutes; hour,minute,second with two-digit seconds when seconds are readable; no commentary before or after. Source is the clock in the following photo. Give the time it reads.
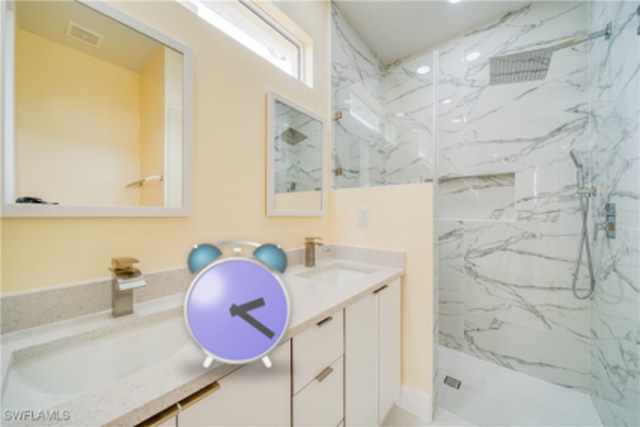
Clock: 2,21
